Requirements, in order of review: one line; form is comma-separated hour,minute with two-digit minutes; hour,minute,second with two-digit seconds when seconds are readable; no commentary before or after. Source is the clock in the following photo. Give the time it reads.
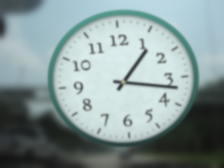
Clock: 1,17
